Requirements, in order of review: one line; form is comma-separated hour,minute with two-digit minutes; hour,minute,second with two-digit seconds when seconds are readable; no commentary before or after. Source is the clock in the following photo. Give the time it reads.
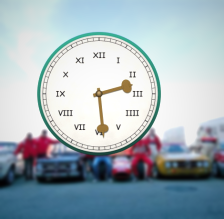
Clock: 2,29
